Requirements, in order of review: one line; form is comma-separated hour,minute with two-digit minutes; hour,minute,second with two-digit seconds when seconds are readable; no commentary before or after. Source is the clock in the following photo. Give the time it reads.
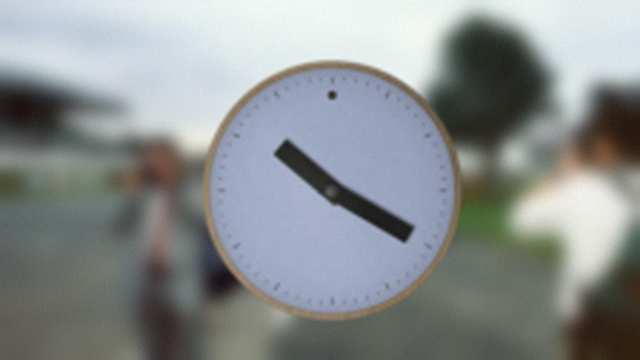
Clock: 10,20
